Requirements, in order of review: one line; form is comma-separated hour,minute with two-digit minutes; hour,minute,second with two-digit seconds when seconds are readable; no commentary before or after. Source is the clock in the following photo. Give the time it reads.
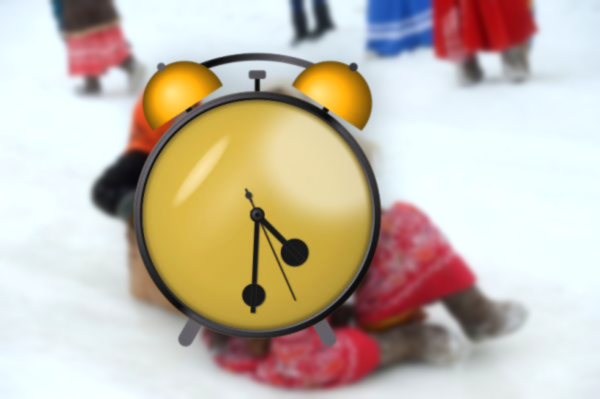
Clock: 4,30,26
